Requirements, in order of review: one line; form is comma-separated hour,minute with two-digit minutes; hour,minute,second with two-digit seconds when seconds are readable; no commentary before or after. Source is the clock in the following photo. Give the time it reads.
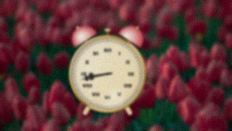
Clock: 8,43
